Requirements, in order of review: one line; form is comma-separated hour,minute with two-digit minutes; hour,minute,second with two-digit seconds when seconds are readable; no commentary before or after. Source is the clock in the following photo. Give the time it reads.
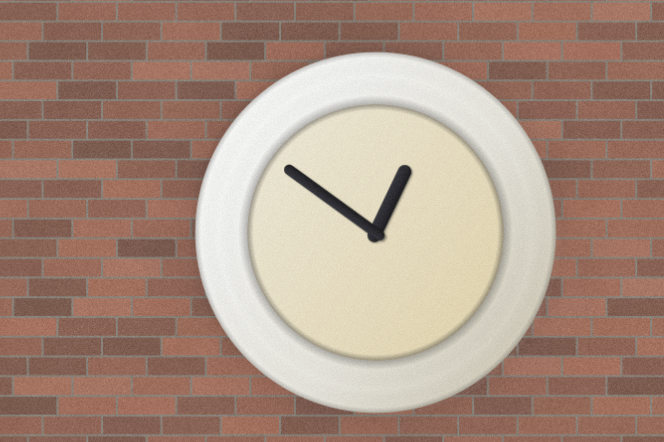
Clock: 12,51
